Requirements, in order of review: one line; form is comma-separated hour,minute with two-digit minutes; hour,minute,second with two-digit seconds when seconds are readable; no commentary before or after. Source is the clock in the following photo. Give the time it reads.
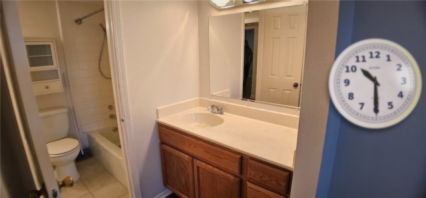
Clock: 10,30
